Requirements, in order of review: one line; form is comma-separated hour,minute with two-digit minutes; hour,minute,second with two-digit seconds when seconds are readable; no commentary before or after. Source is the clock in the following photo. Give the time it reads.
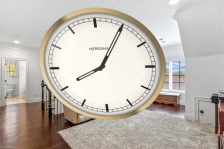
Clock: 8,05
